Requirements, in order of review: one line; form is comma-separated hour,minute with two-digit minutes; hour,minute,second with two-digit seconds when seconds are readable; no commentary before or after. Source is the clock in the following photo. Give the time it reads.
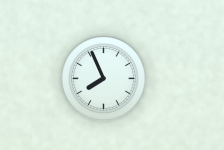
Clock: 7,56
